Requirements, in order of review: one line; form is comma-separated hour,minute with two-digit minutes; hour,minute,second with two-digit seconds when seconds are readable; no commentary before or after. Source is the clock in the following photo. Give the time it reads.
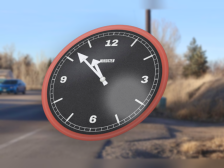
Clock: 10,52
